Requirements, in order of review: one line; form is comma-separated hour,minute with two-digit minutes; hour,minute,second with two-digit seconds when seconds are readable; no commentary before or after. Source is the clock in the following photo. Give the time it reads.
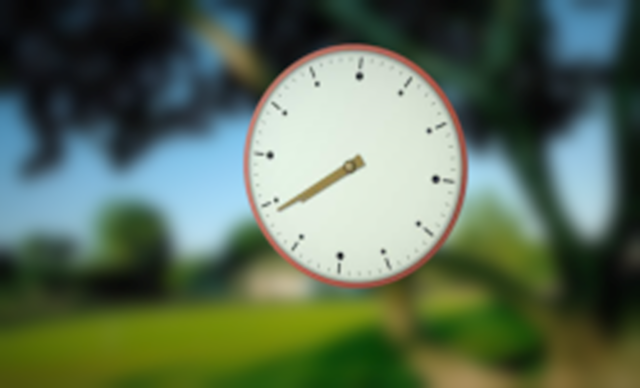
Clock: 7,39
